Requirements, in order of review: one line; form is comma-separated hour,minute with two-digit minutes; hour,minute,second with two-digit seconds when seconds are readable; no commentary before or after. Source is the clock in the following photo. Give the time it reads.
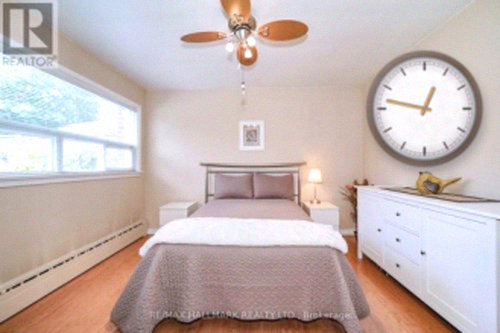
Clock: 12,47
